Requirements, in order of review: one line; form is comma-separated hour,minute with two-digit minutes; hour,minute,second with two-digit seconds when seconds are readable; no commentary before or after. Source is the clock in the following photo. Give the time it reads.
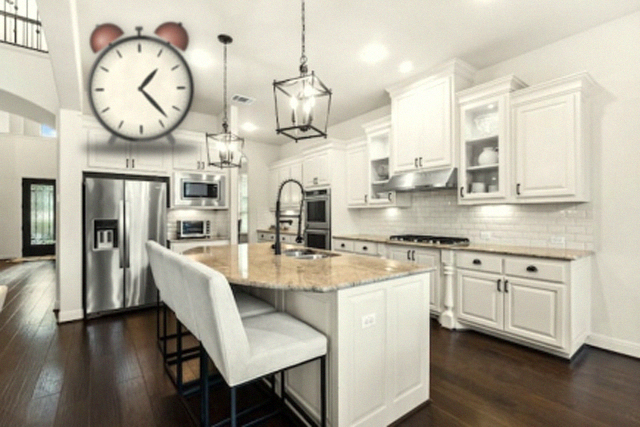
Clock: 1,23
